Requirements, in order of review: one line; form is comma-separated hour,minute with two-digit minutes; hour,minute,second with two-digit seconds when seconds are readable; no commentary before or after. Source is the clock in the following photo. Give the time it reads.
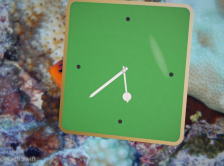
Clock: 5,38
